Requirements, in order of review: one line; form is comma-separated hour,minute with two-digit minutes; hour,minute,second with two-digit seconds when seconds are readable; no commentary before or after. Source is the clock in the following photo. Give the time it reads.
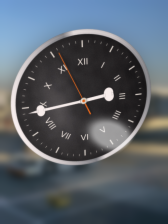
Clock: 2,43,56
